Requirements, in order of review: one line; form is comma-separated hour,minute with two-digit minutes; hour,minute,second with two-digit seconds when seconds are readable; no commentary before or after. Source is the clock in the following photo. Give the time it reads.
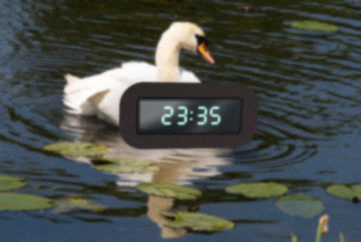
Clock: 23,35
